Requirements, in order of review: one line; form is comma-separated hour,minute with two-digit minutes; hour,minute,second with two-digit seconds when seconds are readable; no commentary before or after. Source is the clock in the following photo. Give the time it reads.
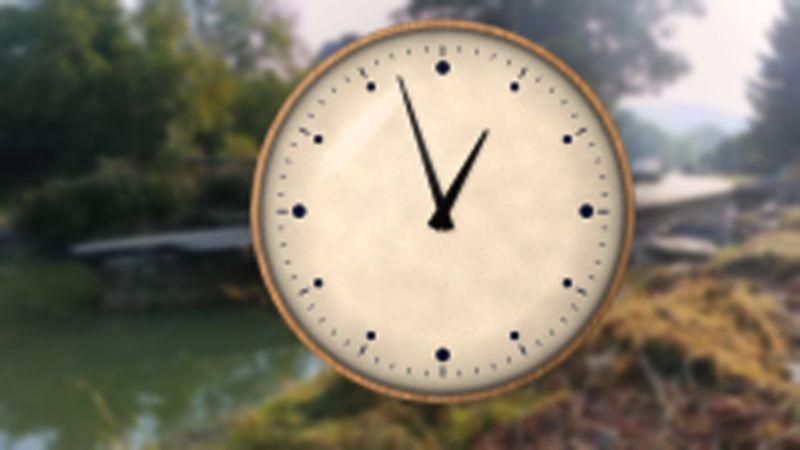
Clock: 12,57
